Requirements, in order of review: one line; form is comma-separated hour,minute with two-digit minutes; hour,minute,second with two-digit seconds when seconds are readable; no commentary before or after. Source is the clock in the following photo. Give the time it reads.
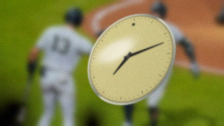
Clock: 7,12
